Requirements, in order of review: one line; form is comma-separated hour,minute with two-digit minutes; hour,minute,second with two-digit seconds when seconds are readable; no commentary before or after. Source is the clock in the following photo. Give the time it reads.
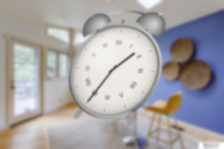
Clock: 1,35
